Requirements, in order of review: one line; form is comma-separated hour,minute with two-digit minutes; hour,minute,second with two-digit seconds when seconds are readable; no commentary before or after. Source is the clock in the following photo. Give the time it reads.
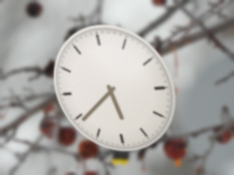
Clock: 5,39
